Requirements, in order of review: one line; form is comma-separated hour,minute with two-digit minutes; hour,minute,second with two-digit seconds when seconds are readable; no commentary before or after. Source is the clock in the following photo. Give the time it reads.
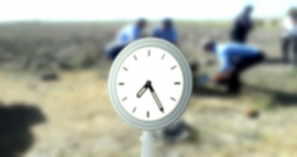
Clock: 7,25
